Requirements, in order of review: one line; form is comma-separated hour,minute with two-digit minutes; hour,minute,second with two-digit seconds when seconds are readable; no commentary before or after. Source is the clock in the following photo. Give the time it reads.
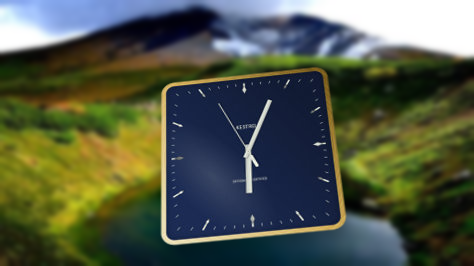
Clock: 6,03,56
